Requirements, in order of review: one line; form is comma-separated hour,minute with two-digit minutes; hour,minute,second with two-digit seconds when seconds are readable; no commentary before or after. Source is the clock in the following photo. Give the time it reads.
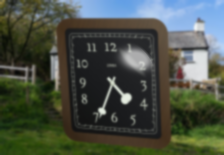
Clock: 4,34
